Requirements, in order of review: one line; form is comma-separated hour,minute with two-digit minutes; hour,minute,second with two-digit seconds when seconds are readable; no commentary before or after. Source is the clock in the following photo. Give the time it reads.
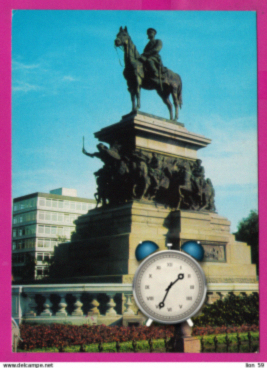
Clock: 1,34
